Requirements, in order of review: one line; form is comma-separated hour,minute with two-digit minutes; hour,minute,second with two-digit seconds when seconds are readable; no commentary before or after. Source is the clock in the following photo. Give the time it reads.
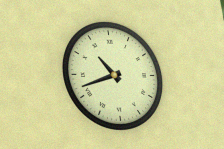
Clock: 10,42
